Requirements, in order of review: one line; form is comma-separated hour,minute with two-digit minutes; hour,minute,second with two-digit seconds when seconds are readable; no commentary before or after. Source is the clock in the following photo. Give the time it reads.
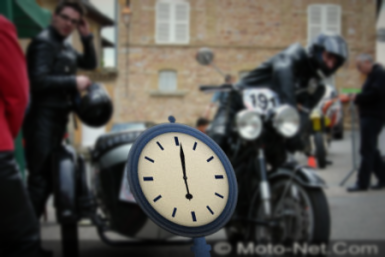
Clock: 6,01
